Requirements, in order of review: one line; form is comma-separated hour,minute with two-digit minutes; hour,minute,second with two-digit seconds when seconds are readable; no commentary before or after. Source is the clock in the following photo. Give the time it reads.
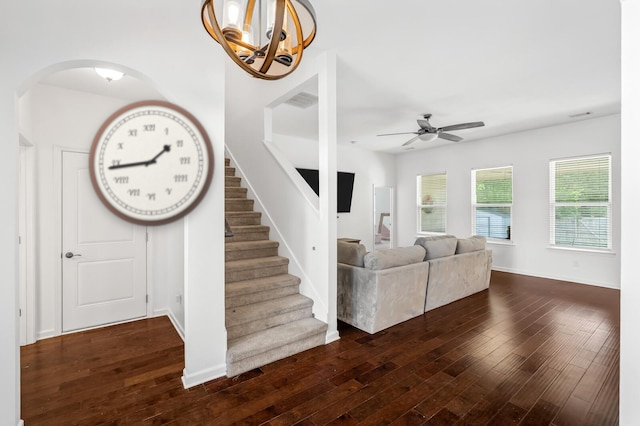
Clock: 1,44
